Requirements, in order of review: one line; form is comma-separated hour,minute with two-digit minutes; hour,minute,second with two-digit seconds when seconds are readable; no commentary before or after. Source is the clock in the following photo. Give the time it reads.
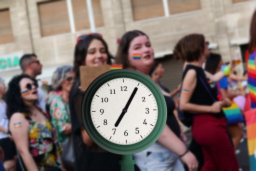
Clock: 7,05
